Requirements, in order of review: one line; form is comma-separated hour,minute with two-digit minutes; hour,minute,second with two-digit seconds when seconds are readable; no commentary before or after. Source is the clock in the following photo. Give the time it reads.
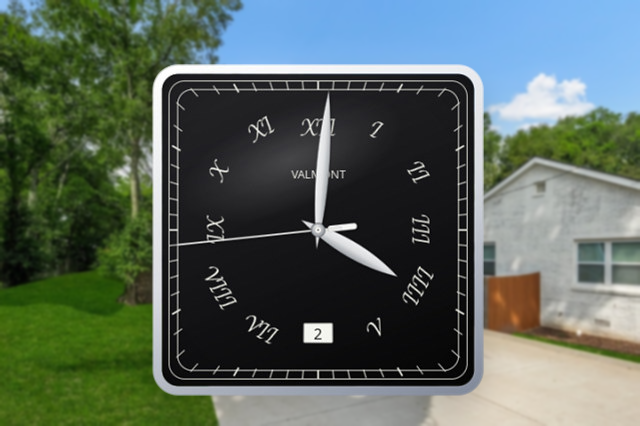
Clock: 4,00,44
